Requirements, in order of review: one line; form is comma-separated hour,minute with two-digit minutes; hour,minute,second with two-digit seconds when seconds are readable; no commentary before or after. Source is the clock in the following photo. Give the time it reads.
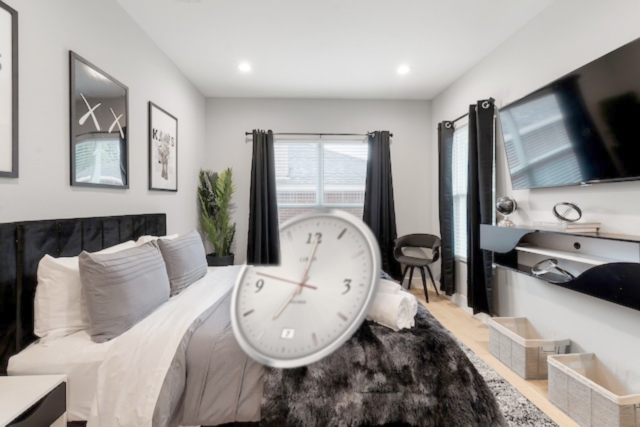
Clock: 7,00,47
